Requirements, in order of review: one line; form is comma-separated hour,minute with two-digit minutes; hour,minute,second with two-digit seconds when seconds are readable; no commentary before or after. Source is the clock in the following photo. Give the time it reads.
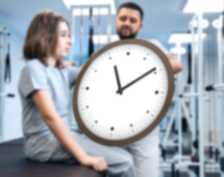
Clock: 11,09
